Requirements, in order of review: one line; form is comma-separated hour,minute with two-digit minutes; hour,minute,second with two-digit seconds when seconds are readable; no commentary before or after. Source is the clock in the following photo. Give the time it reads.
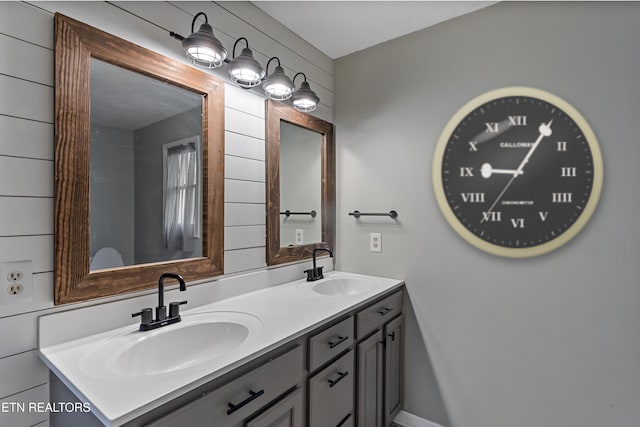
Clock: 9,05,36
